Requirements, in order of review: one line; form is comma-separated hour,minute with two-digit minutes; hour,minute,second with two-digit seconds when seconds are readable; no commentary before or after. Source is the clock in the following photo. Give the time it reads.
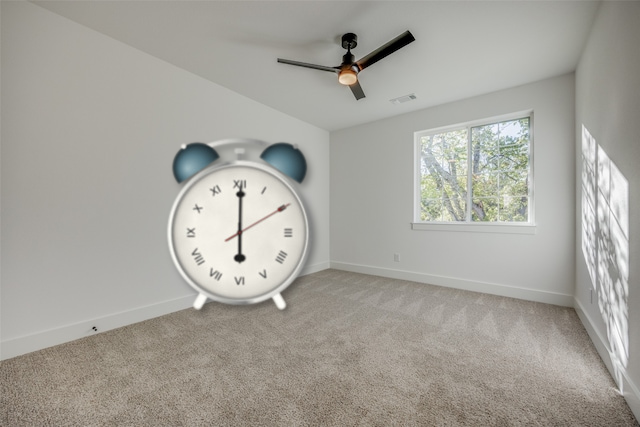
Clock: 6,00,10
